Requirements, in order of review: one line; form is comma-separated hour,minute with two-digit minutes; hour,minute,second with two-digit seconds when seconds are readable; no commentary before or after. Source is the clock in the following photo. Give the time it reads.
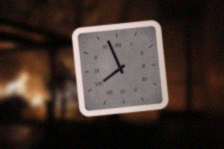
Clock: 7,57
